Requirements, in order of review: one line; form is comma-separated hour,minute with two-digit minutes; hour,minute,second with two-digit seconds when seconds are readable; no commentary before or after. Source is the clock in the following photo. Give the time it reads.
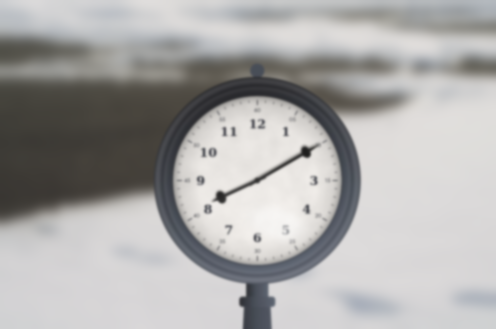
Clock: 8,10
